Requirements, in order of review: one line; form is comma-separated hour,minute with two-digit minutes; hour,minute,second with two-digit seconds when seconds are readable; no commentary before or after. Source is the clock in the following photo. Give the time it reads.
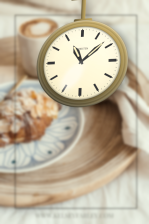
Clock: 11,08
